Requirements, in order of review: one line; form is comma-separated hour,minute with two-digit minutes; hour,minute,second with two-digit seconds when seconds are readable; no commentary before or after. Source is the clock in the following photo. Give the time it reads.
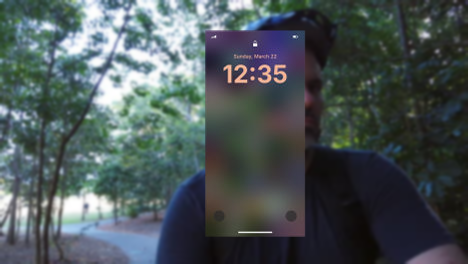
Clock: 12,35
